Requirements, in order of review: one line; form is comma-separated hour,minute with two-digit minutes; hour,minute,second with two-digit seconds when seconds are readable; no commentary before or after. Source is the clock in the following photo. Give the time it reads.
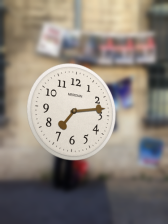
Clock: 7,13
